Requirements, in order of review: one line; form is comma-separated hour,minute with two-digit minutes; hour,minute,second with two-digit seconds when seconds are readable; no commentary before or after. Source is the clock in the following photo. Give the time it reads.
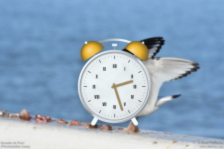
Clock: 2,27
